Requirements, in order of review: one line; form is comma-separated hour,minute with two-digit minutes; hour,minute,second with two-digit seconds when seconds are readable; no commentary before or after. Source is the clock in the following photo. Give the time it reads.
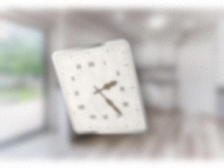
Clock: 2,24
